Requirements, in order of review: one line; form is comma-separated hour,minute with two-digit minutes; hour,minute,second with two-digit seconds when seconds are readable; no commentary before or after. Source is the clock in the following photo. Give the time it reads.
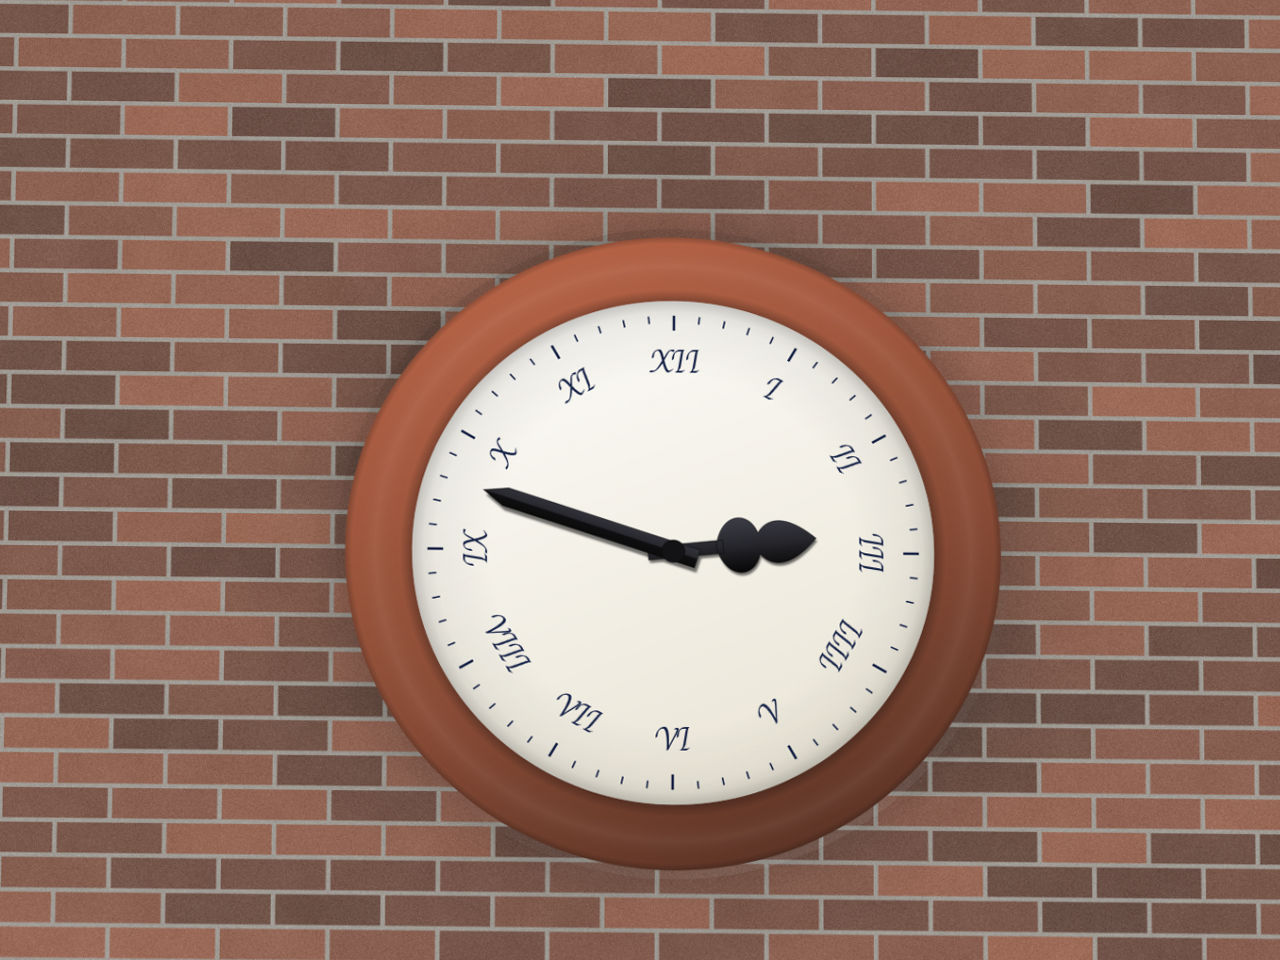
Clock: 2,48
